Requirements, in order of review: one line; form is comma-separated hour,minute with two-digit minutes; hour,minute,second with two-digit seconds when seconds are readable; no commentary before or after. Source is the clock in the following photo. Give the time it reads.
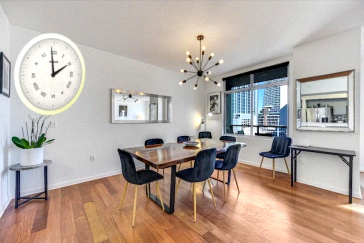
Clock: 1,59
